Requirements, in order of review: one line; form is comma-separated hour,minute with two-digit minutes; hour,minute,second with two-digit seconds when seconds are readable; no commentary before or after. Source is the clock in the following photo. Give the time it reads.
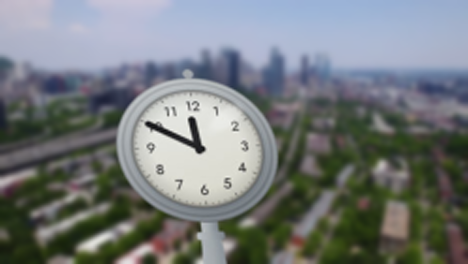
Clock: 11,50
